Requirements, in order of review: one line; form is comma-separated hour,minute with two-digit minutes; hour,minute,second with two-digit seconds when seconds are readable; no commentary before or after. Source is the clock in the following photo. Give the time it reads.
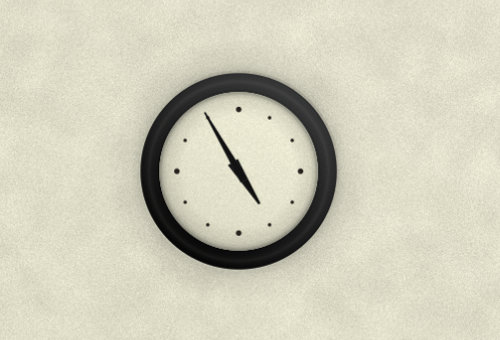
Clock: 4,55
